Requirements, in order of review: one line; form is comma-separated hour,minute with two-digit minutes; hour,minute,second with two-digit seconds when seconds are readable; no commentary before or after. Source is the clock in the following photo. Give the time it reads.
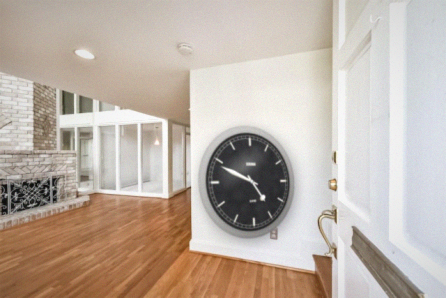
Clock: 4,49
